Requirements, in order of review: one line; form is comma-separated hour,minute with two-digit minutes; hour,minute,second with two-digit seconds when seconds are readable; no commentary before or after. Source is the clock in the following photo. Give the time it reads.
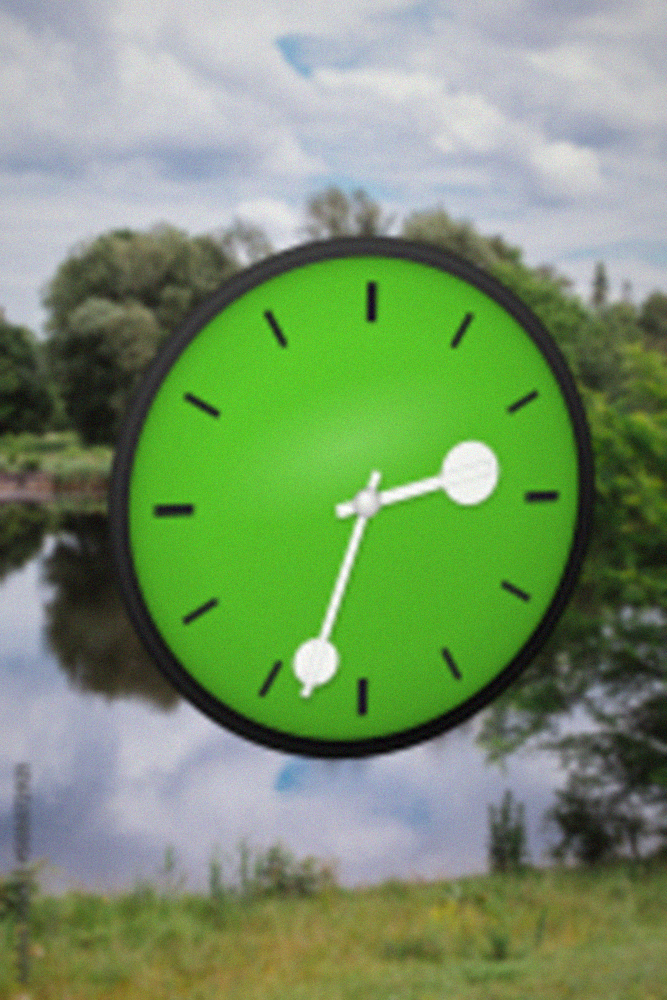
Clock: 2,33
